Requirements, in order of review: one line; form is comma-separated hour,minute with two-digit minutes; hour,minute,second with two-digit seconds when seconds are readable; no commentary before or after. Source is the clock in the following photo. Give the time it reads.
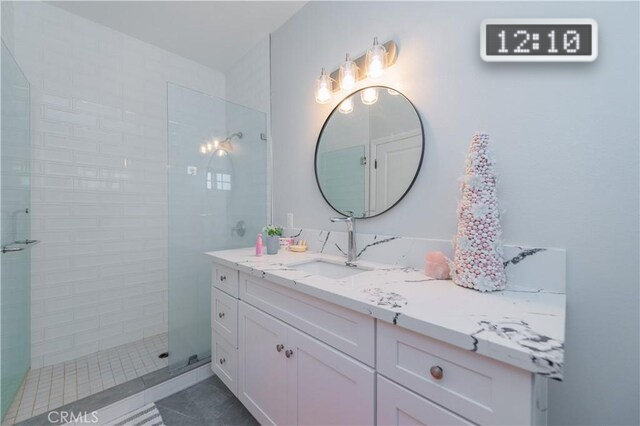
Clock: 12,10
